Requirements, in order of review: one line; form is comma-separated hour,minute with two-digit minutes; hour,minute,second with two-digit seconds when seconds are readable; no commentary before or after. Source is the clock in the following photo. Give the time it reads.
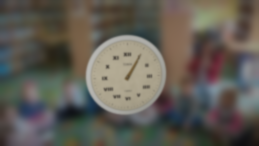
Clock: 1,05
